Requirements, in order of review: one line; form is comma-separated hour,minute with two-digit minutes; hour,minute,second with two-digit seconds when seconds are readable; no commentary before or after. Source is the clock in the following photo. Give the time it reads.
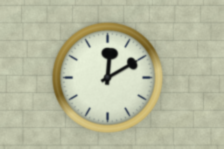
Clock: 12,10
